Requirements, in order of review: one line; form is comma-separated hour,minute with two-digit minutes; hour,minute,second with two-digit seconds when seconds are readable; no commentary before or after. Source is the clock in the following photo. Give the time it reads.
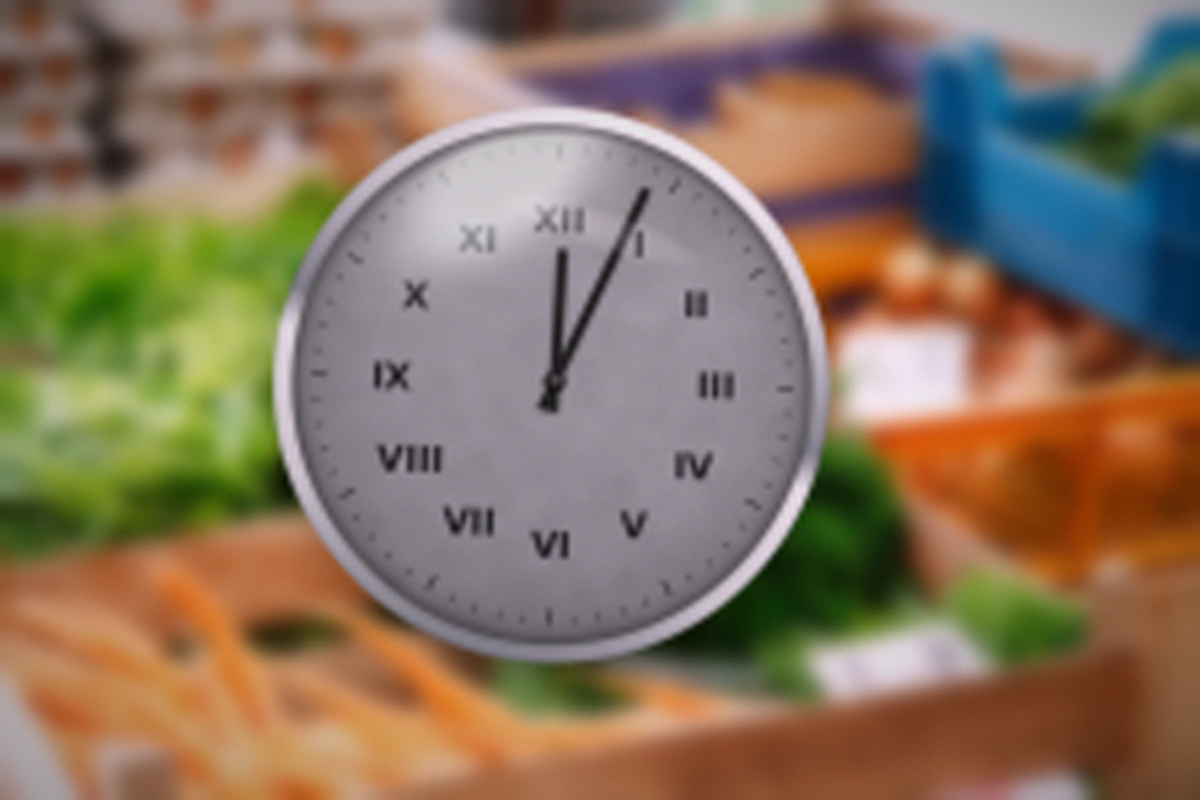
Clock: 12,04
